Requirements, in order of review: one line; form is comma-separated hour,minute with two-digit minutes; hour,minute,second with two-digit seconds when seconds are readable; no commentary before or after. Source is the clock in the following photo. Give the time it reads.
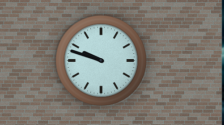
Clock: 9,48
